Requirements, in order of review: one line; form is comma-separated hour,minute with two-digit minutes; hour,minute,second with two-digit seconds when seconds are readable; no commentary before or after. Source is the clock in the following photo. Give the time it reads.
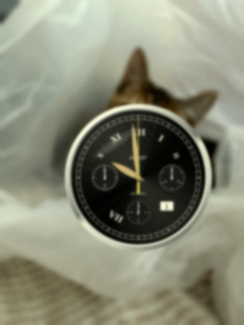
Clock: 9,59
